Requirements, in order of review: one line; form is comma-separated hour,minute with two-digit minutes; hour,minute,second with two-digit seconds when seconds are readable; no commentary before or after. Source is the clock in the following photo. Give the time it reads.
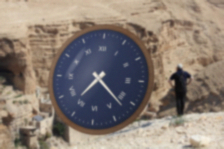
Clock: 7,22
